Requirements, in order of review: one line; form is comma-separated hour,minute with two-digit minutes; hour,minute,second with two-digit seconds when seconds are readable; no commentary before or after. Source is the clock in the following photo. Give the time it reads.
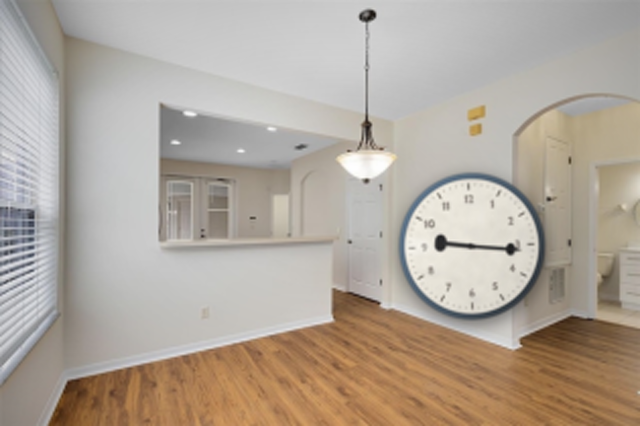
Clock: 9,16
